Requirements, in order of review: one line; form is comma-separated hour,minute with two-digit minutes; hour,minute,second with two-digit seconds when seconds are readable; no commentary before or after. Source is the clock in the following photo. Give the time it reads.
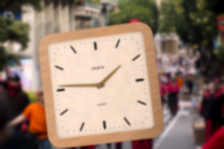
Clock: 1,46
